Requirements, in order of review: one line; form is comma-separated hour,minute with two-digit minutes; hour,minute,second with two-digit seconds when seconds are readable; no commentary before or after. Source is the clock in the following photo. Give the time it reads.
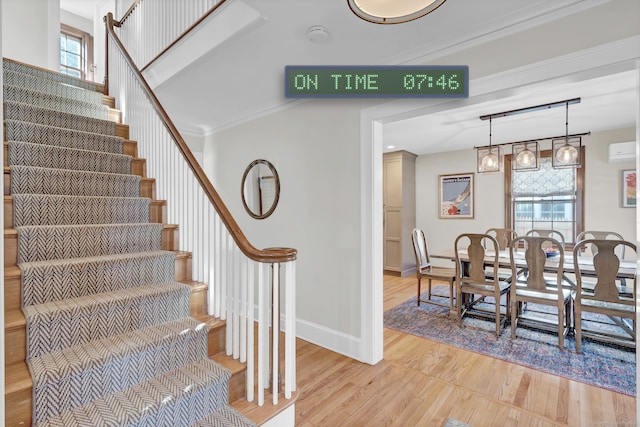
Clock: 7,46
